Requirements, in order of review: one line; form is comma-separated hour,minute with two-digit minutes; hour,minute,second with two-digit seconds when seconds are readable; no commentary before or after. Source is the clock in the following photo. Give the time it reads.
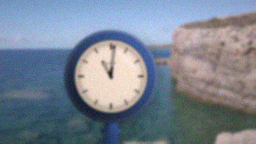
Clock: 11,01
